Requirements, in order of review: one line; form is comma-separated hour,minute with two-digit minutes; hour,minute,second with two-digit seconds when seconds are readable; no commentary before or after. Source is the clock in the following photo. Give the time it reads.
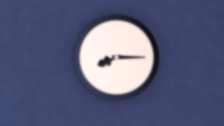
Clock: 8,15
